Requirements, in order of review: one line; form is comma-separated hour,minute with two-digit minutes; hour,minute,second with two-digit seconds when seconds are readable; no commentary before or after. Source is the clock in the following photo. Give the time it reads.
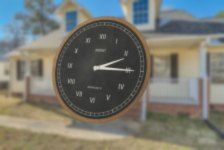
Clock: 2,15
